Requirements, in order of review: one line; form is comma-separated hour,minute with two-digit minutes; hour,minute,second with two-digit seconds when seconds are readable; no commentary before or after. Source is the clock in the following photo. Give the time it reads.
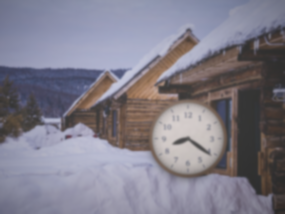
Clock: 8,21
